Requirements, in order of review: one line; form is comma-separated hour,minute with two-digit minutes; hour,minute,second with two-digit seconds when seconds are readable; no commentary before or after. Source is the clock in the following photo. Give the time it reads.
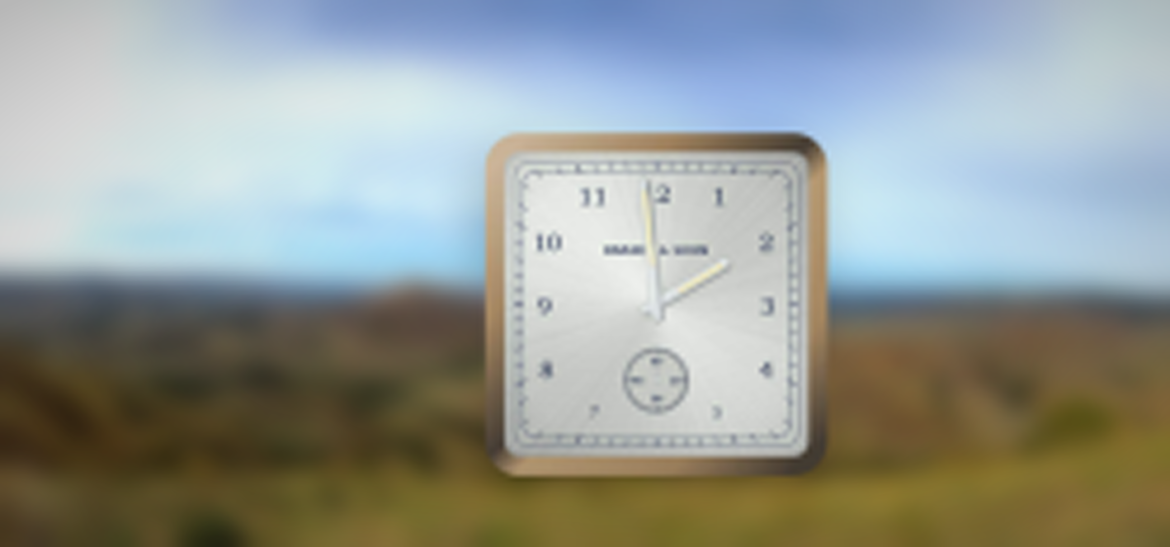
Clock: 1,59
